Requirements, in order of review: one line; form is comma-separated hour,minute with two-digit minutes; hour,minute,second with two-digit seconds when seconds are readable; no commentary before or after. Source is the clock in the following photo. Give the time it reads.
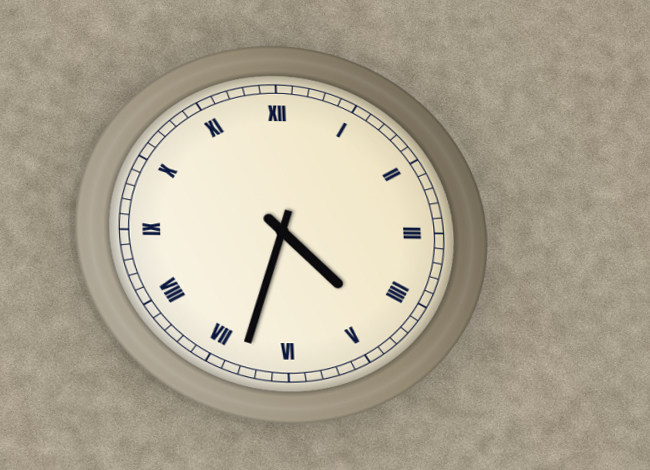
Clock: 4,33
